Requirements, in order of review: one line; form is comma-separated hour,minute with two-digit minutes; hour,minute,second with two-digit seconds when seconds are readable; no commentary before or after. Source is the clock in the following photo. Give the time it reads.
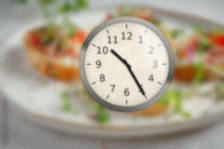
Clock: 10,25
